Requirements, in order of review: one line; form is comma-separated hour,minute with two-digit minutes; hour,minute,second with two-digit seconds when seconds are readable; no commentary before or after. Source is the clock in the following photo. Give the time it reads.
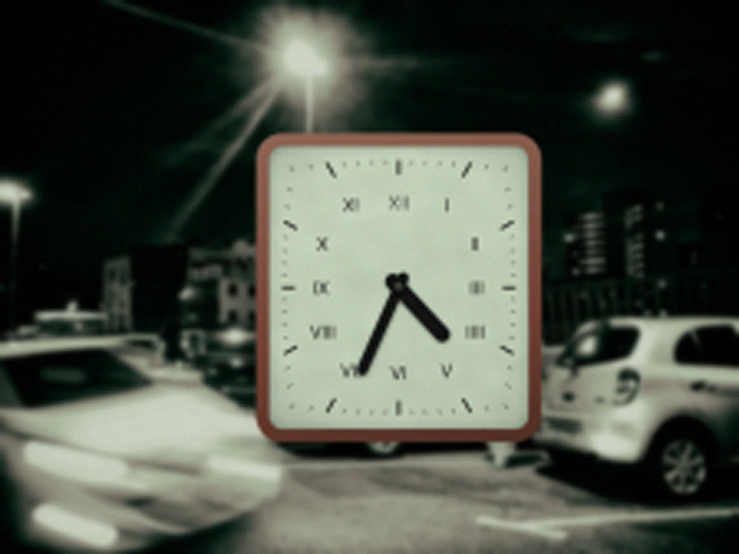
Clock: 4,34
